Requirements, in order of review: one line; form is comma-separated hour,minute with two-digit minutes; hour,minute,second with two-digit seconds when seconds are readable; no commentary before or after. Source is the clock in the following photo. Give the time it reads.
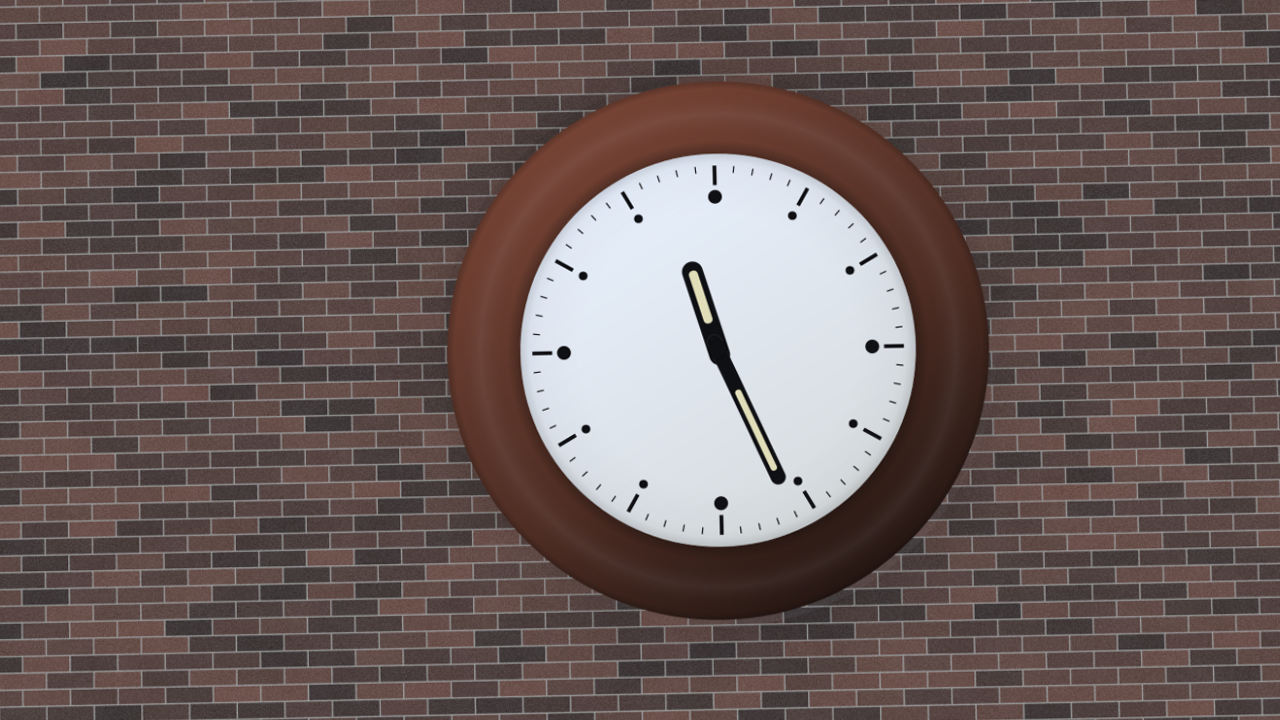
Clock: 11,26
